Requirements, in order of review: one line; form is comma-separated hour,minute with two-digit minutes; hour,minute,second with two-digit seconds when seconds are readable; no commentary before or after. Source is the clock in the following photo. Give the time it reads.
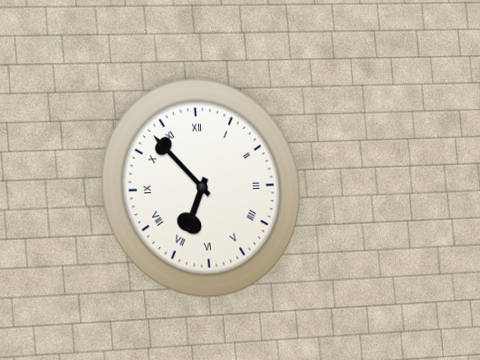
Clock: 6,53
